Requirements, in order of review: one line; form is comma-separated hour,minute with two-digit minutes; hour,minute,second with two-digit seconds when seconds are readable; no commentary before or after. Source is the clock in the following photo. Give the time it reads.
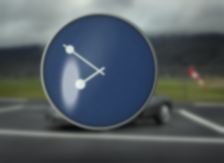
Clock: 7,51
